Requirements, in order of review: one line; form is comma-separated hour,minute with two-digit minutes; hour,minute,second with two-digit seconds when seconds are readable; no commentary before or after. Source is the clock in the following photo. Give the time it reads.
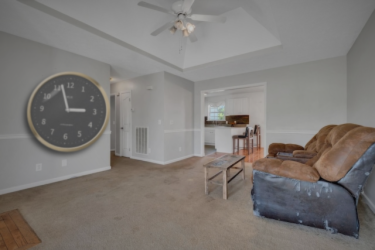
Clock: 2,57
